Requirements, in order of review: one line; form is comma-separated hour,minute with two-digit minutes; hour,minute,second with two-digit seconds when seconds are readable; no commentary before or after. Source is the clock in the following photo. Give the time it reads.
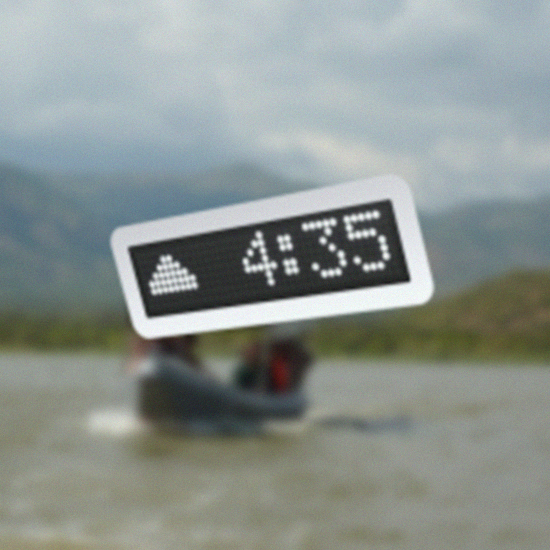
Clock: 4,35
